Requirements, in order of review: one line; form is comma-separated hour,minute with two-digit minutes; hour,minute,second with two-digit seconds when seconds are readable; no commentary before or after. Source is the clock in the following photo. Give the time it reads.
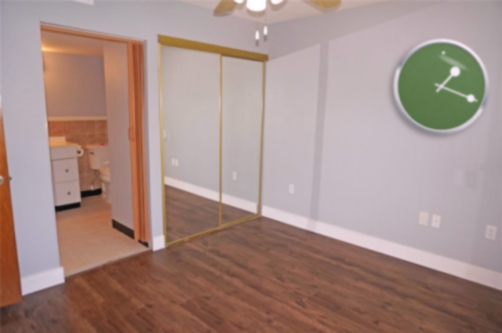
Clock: 1,18
